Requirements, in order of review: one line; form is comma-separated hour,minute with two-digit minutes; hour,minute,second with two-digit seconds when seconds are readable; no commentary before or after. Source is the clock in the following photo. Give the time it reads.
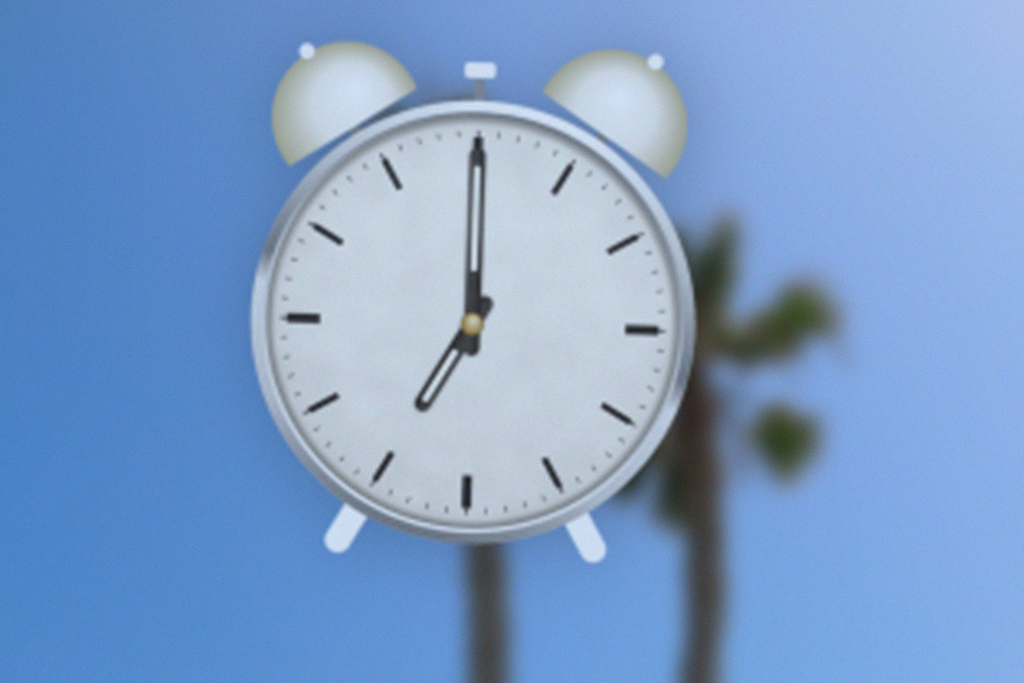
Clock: 7,00
